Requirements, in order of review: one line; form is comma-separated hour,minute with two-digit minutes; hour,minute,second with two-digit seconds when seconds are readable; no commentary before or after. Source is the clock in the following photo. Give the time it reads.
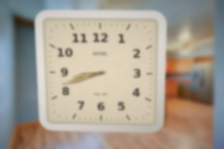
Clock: 8,42
